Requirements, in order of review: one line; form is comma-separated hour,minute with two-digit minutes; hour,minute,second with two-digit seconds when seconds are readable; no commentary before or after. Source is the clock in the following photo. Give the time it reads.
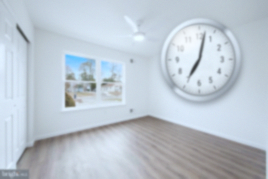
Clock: 7,02
